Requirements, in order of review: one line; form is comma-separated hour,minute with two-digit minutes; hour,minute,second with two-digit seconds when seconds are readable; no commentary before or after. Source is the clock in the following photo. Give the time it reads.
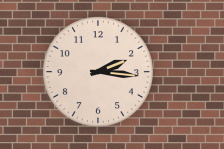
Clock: 2,16
